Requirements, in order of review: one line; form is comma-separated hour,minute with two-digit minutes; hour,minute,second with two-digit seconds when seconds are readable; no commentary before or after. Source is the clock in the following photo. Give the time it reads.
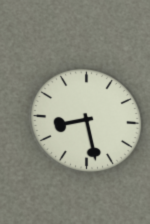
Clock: 8,28
